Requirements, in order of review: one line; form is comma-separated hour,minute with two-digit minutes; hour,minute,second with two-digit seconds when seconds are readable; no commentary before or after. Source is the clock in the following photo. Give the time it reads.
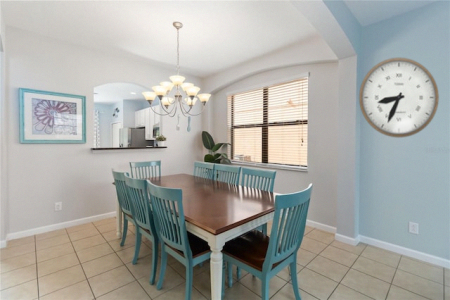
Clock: 8,34
